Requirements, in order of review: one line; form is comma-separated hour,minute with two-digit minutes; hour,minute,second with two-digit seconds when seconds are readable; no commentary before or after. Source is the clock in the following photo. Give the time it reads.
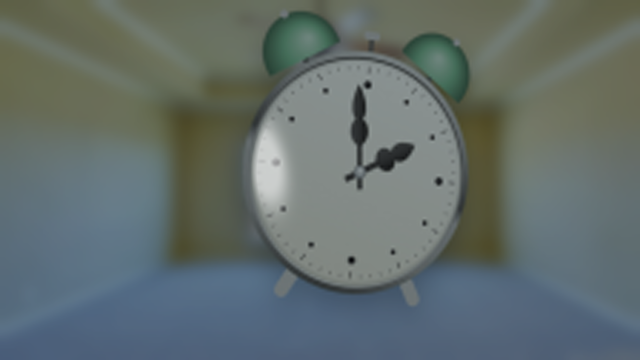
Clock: 1,59
